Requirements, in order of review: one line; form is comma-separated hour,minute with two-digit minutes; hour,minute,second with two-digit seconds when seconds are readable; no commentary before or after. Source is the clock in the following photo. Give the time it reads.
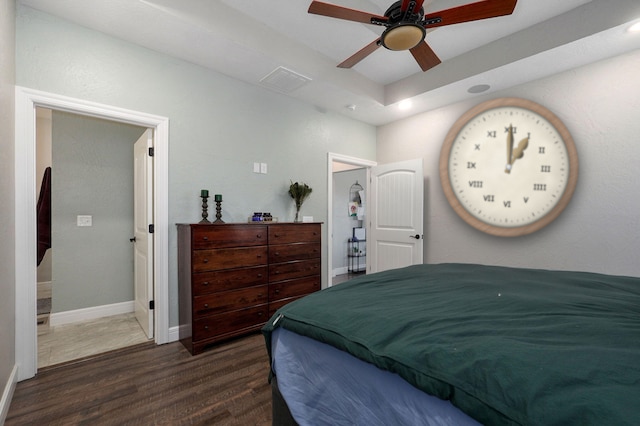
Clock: 1,00
